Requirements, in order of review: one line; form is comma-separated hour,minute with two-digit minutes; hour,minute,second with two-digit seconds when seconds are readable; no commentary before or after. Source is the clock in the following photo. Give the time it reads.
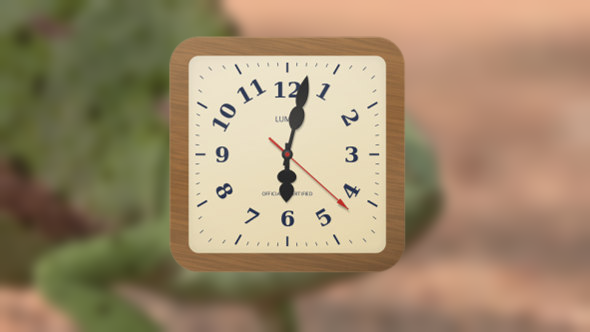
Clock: 6,02,22
